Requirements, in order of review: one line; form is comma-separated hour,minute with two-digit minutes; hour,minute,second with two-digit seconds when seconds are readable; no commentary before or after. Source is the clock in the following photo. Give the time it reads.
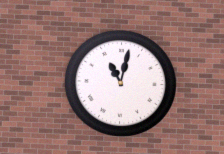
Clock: 11,02
